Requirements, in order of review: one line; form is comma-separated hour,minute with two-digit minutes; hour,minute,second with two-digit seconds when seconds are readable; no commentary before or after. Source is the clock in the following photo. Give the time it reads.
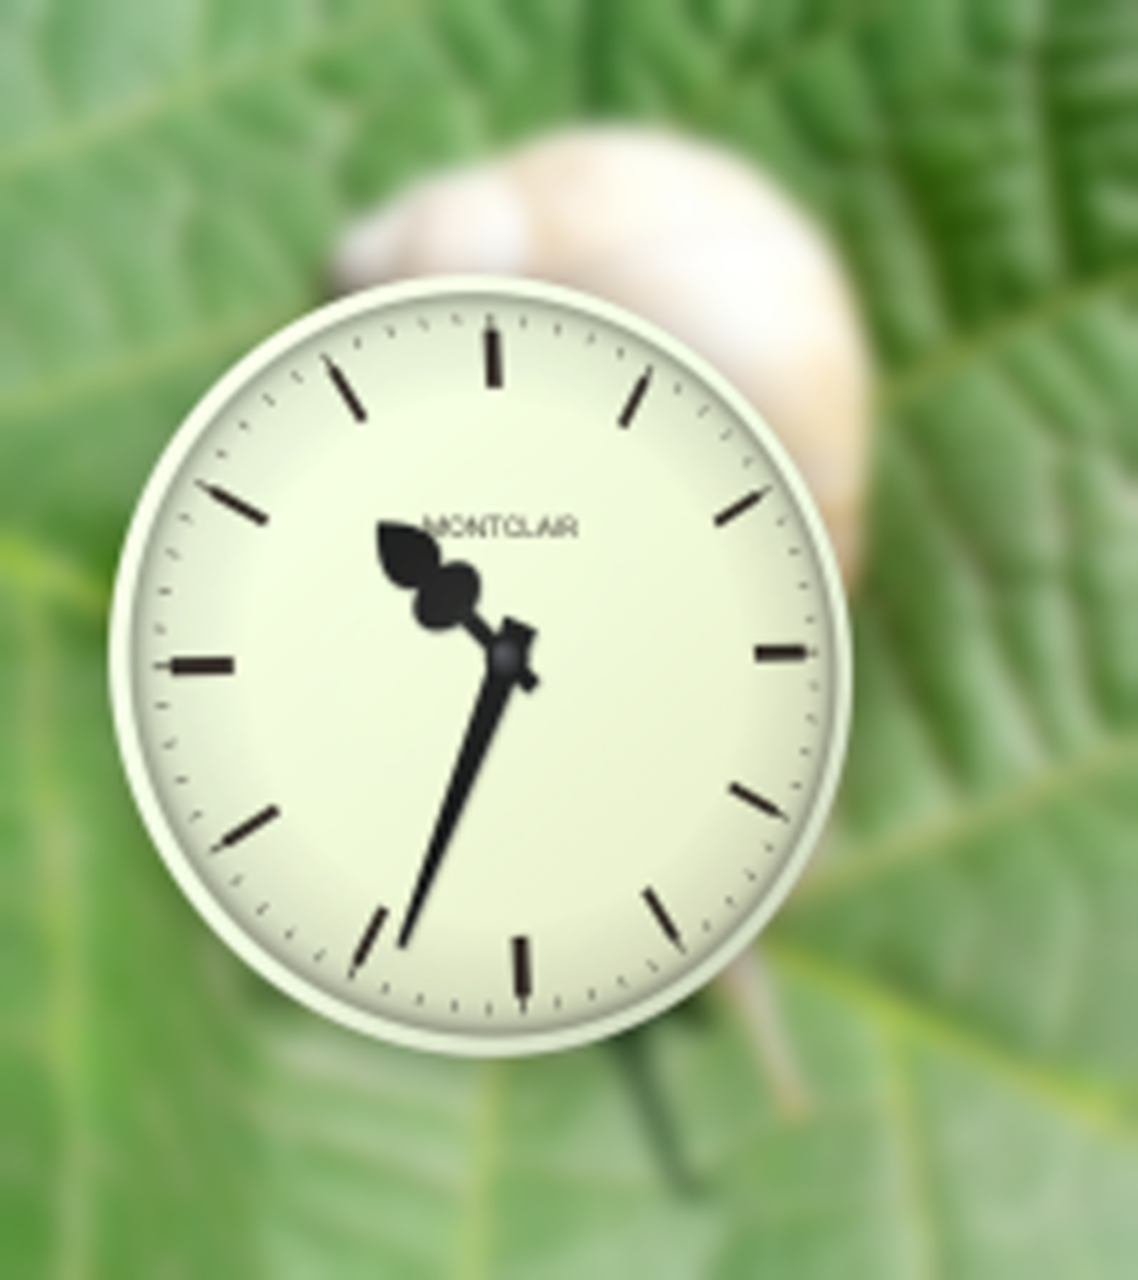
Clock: 10,34
